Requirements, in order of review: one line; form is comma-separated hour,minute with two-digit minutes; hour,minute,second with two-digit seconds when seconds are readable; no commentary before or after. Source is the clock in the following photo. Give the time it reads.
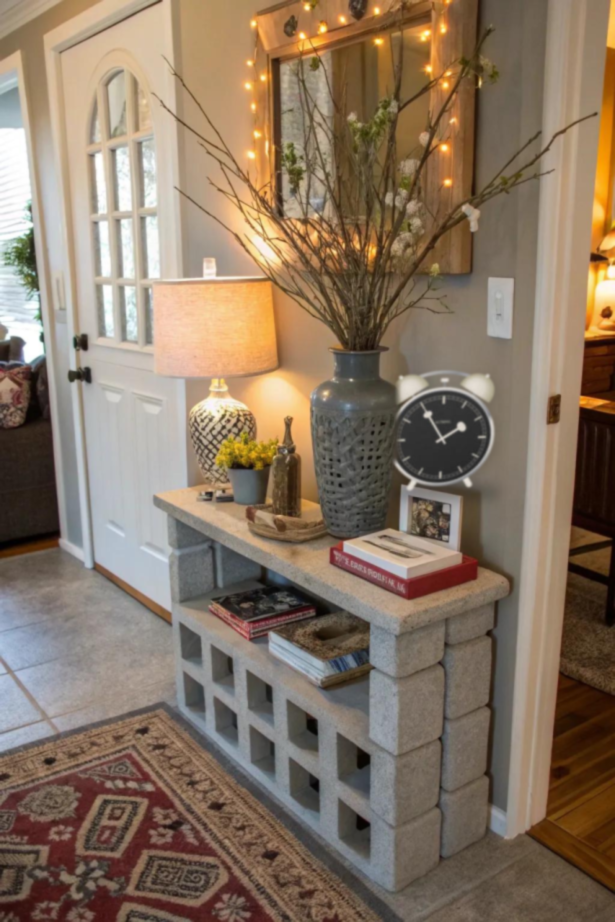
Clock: 1,55
